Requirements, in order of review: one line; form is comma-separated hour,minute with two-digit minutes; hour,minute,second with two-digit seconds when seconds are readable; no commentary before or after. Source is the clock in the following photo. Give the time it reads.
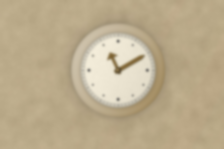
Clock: 11,10
